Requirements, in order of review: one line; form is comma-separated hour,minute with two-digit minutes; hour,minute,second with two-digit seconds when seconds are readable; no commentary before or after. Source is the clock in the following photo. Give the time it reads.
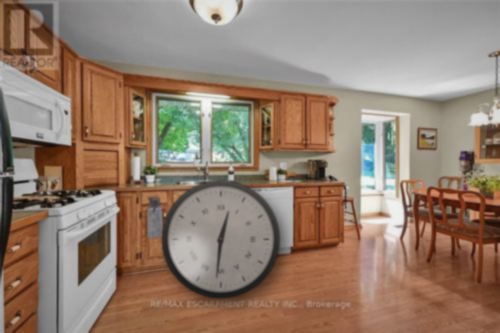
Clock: 12,31
